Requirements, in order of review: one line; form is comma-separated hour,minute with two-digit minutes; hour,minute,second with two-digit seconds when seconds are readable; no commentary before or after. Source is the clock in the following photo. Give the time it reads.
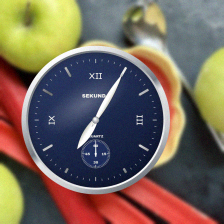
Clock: 7,05
